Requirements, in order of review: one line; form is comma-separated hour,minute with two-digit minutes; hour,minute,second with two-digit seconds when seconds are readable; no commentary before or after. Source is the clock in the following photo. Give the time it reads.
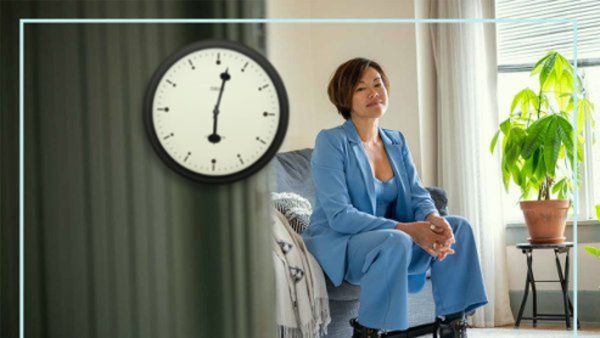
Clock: 6,02
